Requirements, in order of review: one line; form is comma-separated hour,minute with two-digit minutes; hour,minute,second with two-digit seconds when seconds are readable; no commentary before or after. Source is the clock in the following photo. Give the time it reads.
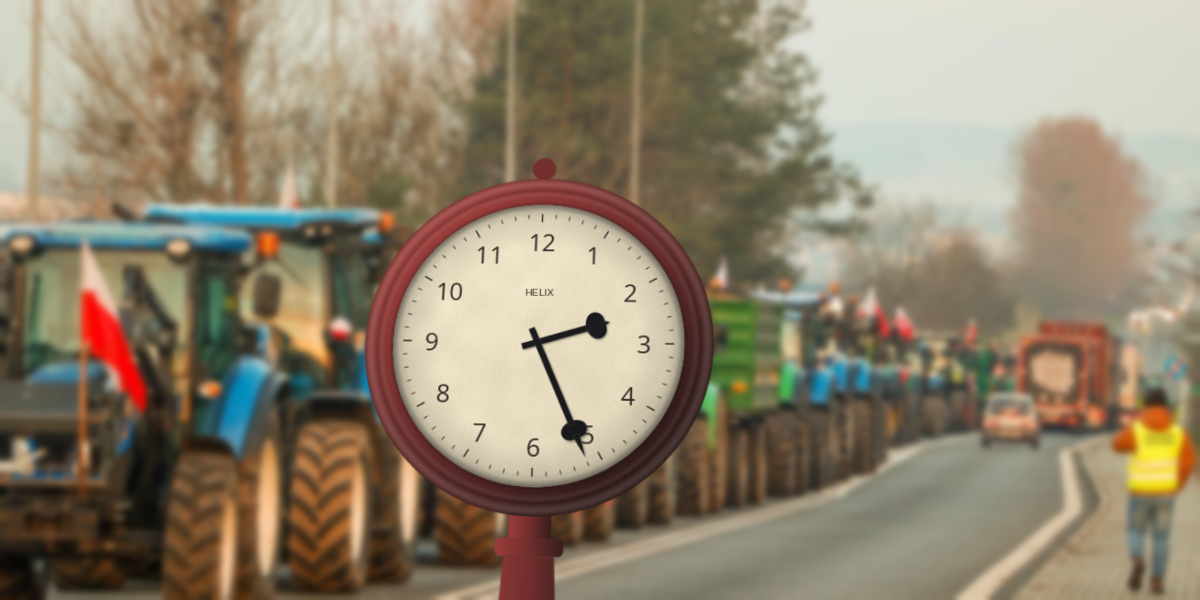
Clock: 2,26
